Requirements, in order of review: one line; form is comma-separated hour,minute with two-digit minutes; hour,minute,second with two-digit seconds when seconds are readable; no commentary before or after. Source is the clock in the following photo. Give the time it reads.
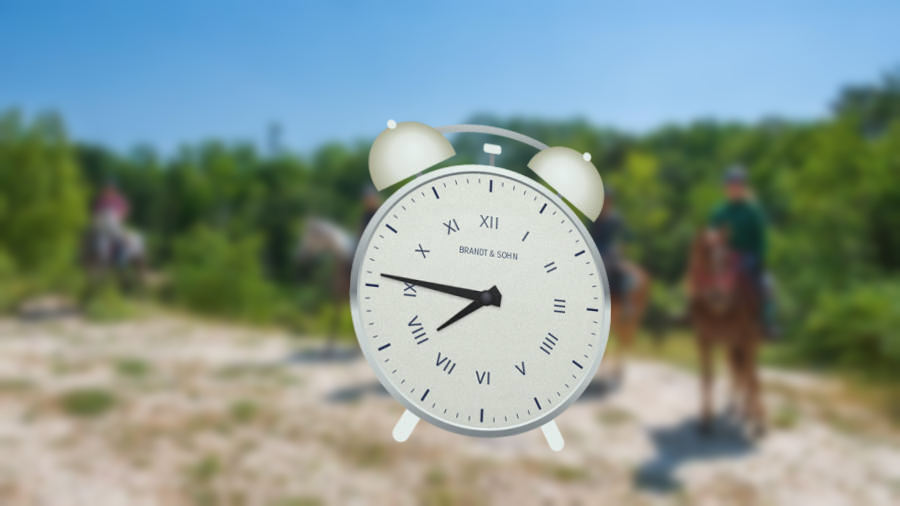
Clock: 7,46
